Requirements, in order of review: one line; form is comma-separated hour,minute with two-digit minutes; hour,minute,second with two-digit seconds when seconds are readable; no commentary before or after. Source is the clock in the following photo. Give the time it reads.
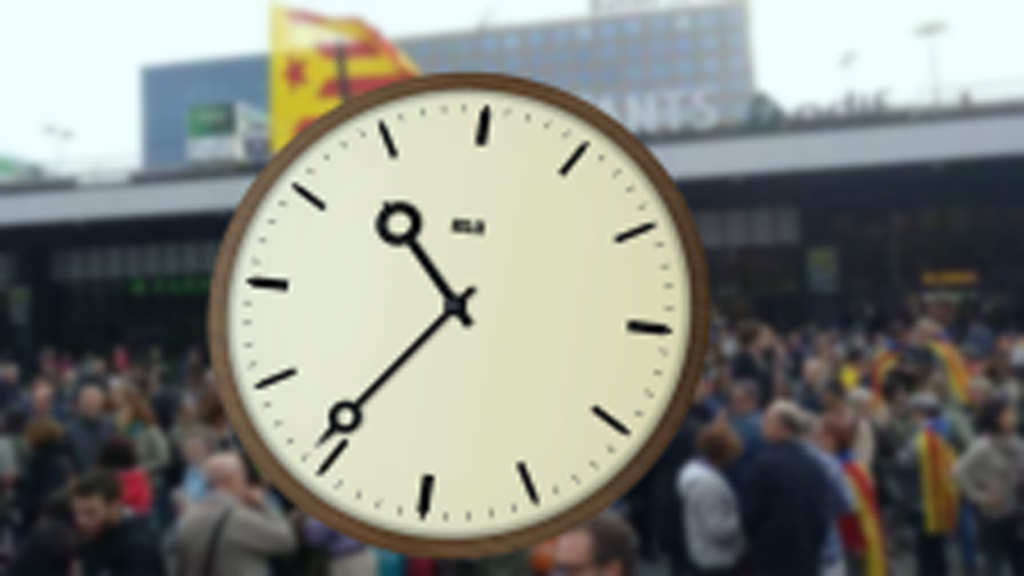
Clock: 10,36
